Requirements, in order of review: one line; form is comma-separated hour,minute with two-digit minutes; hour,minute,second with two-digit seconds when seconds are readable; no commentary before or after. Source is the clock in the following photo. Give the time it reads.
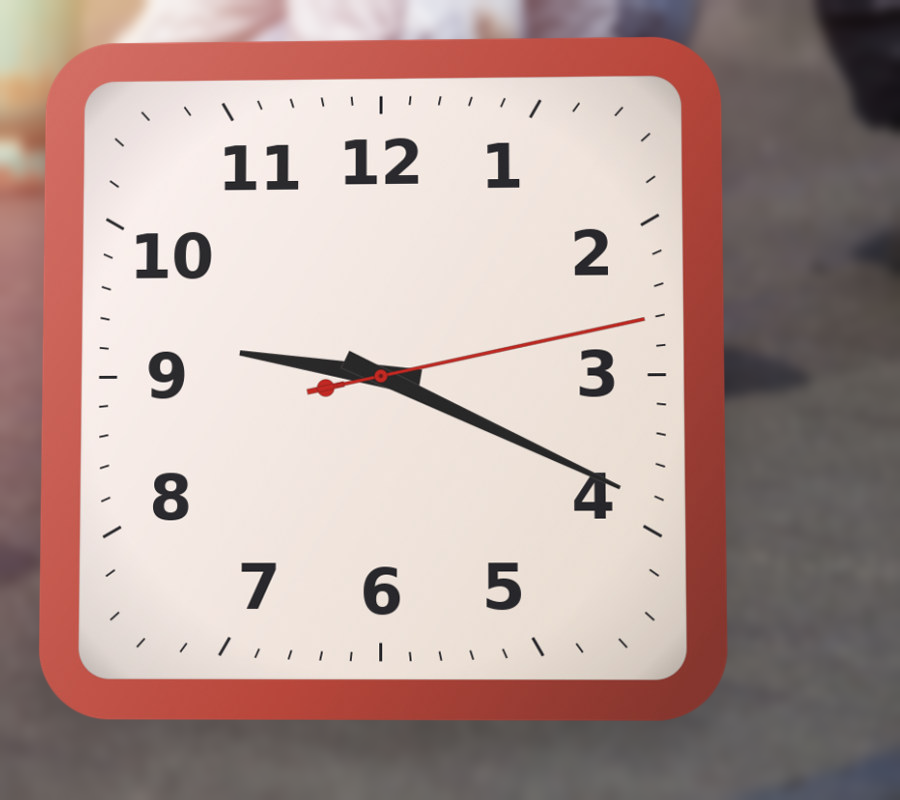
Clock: 9,19,13
